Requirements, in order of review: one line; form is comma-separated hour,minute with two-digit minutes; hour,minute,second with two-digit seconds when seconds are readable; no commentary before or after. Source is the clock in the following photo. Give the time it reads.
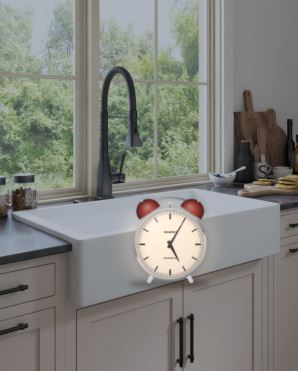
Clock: 5,05
